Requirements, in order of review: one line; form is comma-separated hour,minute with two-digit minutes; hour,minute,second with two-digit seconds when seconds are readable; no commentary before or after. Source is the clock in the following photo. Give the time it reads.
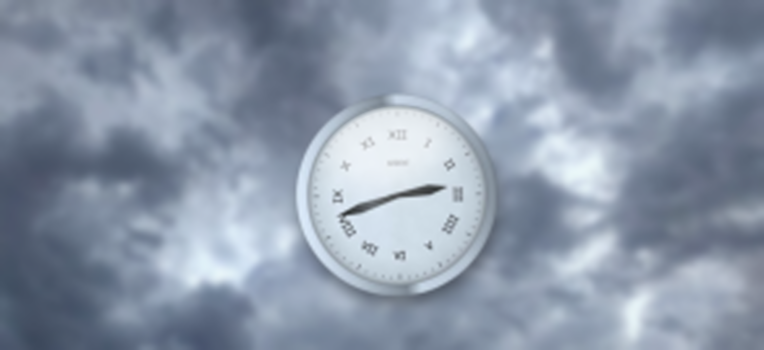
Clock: 2,42
